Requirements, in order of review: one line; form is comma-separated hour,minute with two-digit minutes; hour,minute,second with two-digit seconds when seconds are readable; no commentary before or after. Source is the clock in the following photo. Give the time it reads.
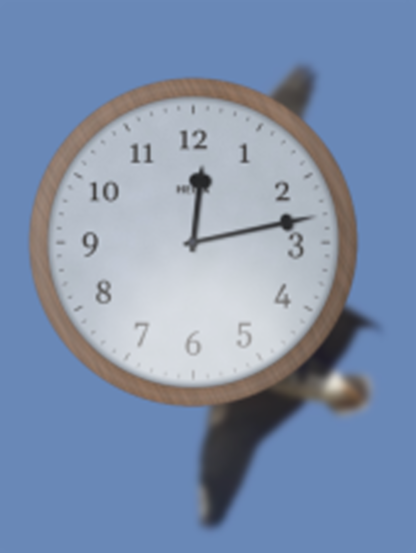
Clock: 12,13
